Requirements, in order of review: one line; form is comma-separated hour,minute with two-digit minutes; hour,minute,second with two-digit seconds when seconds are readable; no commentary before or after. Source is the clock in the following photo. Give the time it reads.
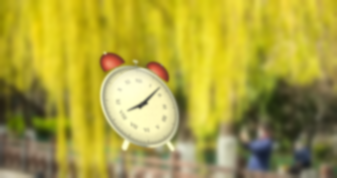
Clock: 8,08
